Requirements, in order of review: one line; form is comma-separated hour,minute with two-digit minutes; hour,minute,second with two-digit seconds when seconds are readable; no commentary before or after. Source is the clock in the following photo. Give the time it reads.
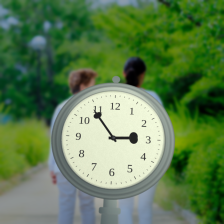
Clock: 2,54
